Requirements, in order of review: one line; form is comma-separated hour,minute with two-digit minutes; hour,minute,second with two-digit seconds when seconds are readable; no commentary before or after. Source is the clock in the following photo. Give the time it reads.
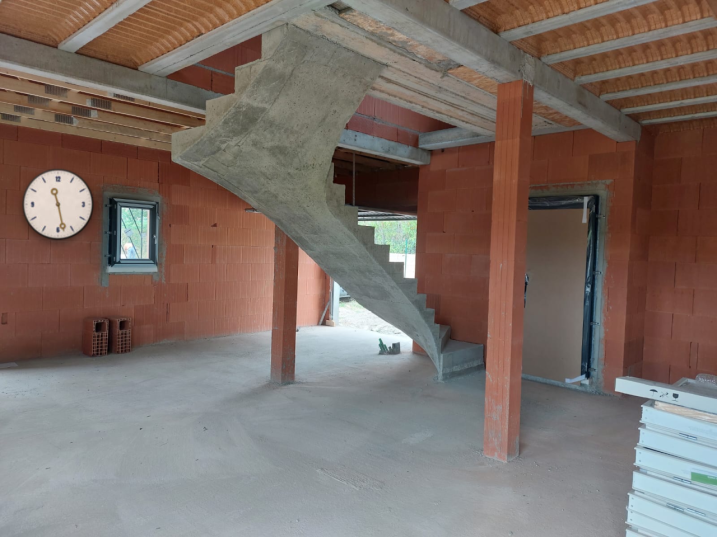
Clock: 11,28
